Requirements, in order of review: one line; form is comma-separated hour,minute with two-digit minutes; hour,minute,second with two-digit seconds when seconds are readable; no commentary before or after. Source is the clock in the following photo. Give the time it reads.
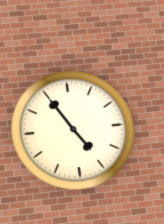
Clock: 4,55
